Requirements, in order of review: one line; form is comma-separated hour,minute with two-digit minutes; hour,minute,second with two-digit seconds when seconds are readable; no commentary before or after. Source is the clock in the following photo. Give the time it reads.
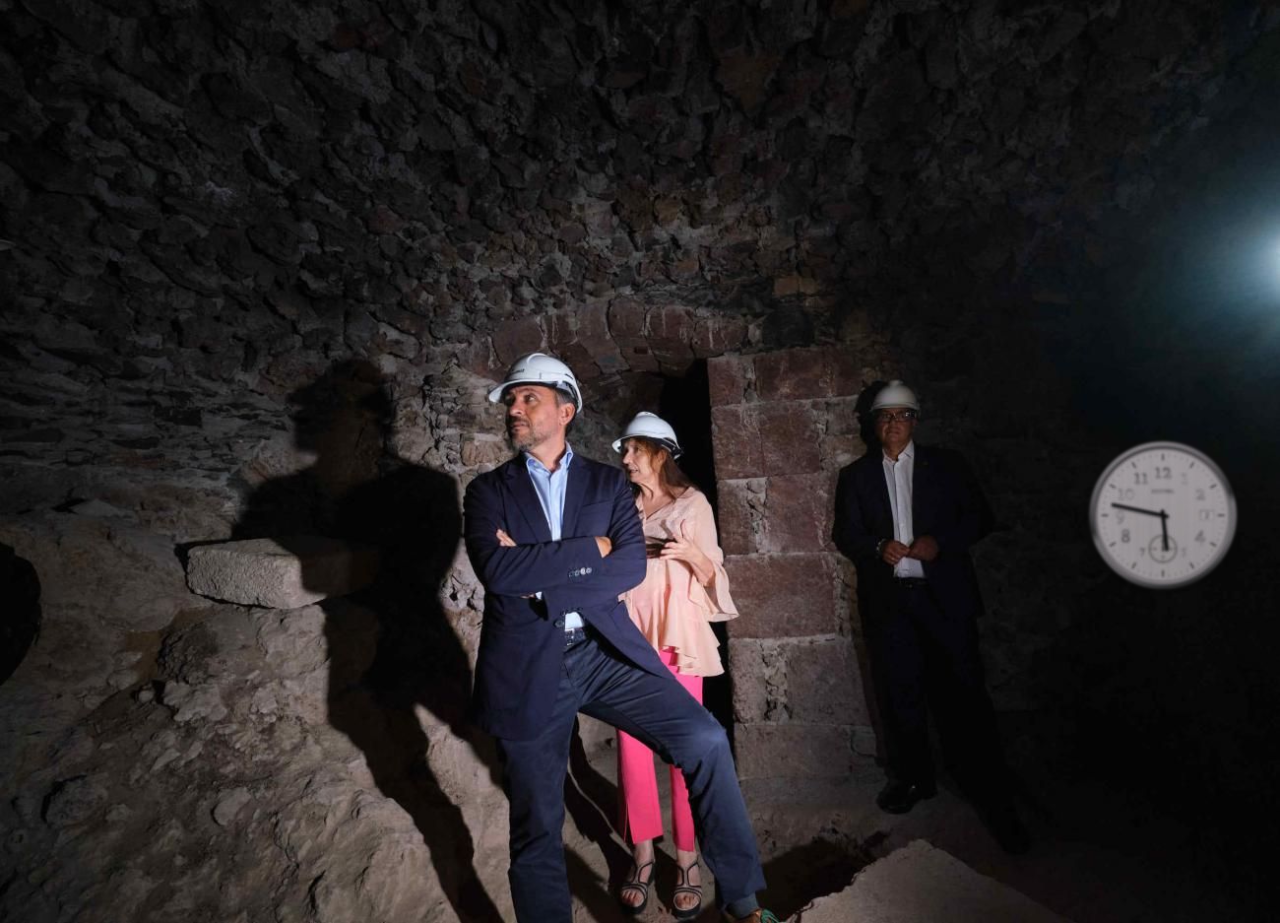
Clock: 5,47
